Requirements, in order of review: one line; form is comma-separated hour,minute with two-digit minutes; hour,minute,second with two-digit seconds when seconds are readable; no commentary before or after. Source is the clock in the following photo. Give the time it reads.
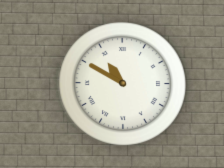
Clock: 10,50
